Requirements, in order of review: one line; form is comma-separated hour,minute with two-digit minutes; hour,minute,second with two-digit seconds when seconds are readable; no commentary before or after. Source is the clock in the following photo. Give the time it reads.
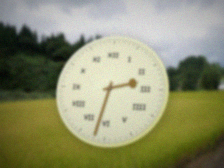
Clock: 2,32
